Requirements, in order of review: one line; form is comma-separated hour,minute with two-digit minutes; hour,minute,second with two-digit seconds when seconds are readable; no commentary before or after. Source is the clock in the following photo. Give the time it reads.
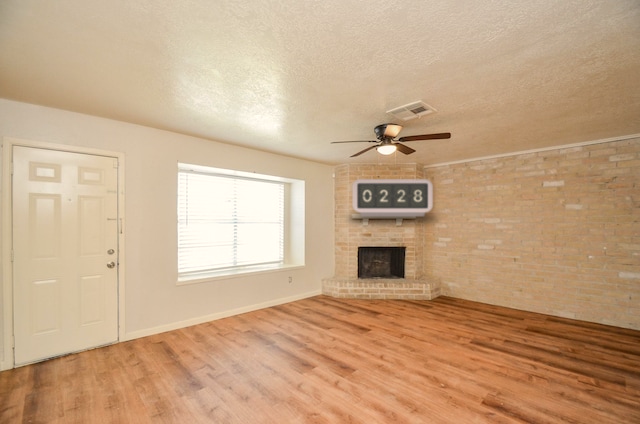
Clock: 2,28
